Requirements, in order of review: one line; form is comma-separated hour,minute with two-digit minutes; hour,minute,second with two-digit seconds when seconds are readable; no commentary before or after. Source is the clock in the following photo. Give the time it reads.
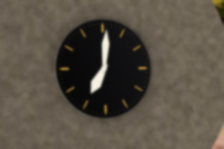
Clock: 7,01
